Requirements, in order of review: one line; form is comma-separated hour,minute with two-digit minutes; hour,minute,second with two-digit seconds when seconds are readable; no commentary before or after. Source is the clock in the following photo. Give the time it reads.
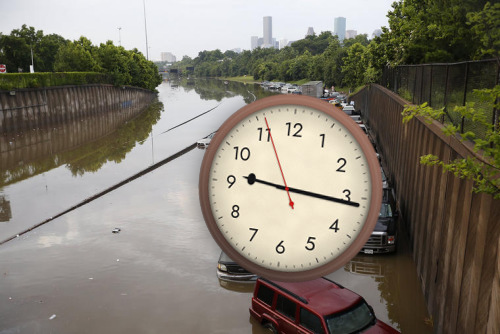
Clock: 9,15,56
